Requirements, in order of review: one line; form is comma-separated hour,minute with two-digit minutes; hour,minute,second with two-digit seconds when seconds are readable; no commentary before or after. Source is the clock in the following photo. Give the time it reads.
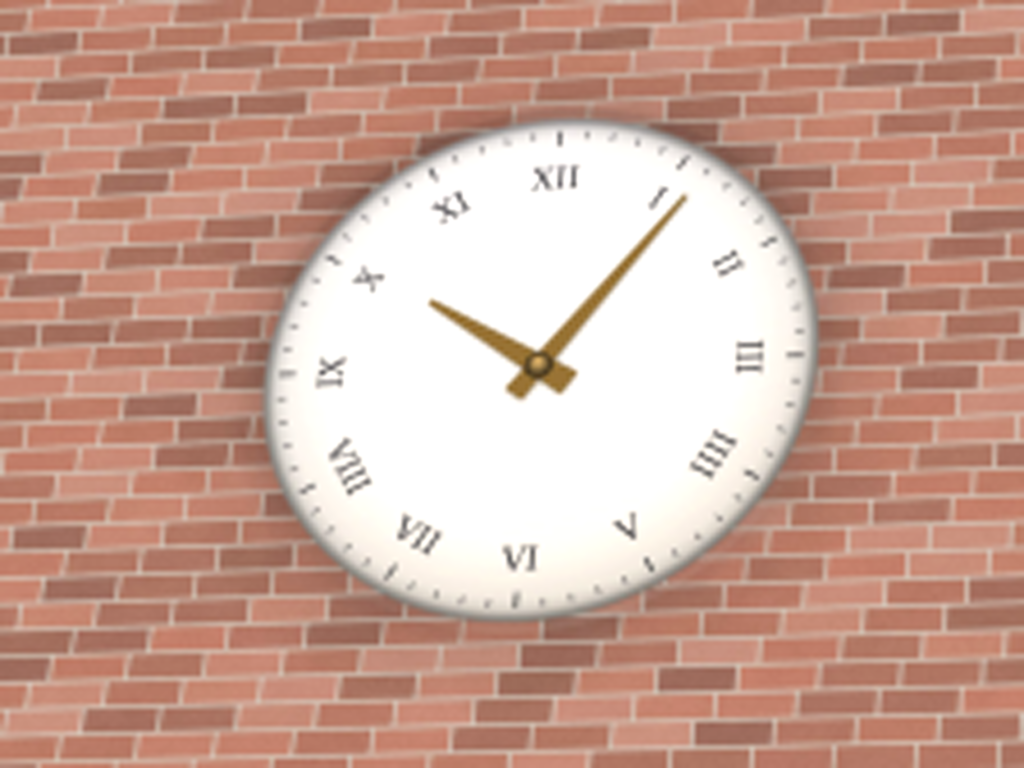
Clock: 10,06
